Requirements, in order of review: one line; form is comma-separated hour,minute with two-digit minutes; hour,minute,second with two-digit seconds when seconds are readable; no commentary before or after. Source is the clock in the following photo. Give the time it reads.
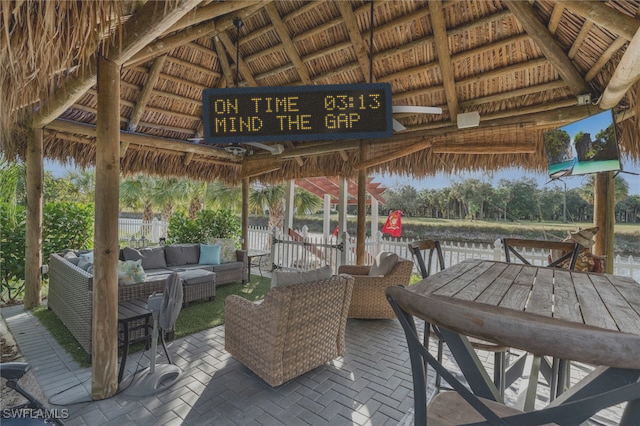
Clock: 3,13
